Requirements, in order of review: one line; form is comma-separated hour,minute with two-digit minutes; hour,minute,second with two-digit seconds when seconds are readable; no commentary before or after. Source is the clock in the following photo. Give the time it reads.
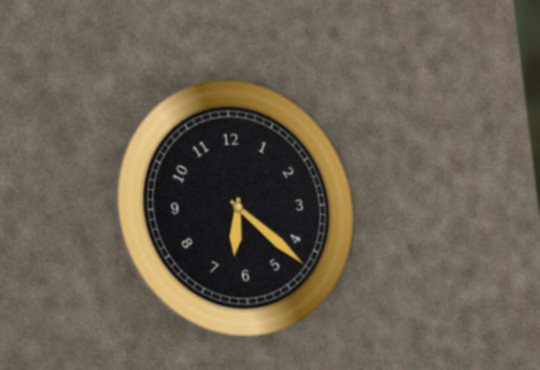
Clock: 6,22
